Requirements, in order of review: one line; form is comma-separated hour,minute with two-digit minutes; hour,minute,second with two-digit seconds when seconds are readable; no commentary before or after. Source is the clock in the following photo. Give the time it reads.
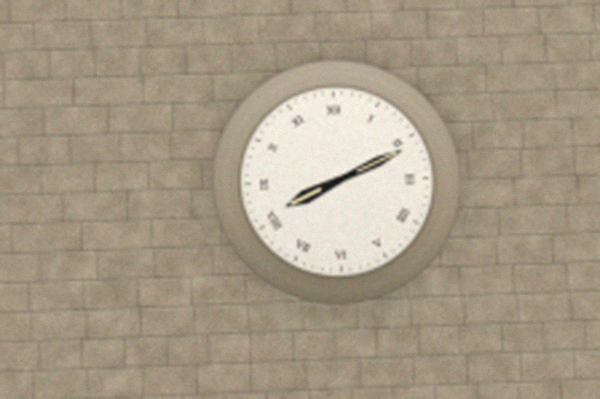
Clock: 8,11
